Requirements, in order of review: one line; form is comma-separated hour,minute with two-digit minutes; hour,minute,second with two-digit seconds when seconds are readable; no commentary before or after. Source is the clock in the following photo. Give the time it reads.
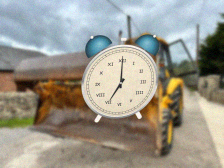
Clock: 7,00
